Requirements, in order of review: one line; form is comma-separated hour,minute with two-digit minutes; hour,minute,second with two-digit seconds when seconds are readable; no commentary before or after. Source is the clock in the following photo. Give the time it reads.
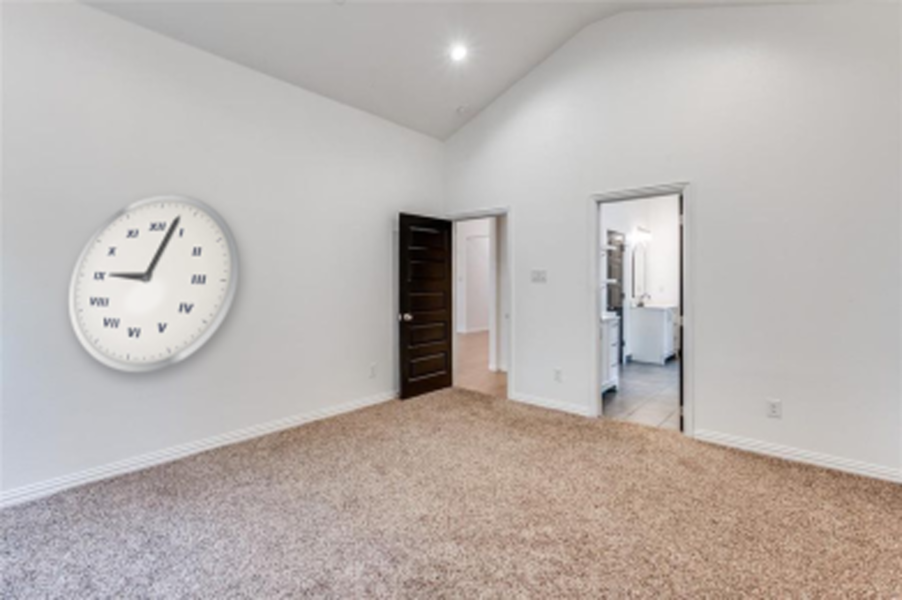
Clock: 9,03
